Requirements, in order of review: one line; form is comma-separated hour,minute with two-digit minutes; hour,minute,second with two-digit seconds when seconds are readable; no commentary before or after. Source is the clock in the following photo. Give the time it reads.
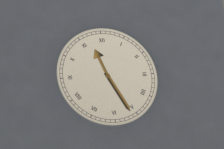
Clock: 11,26
